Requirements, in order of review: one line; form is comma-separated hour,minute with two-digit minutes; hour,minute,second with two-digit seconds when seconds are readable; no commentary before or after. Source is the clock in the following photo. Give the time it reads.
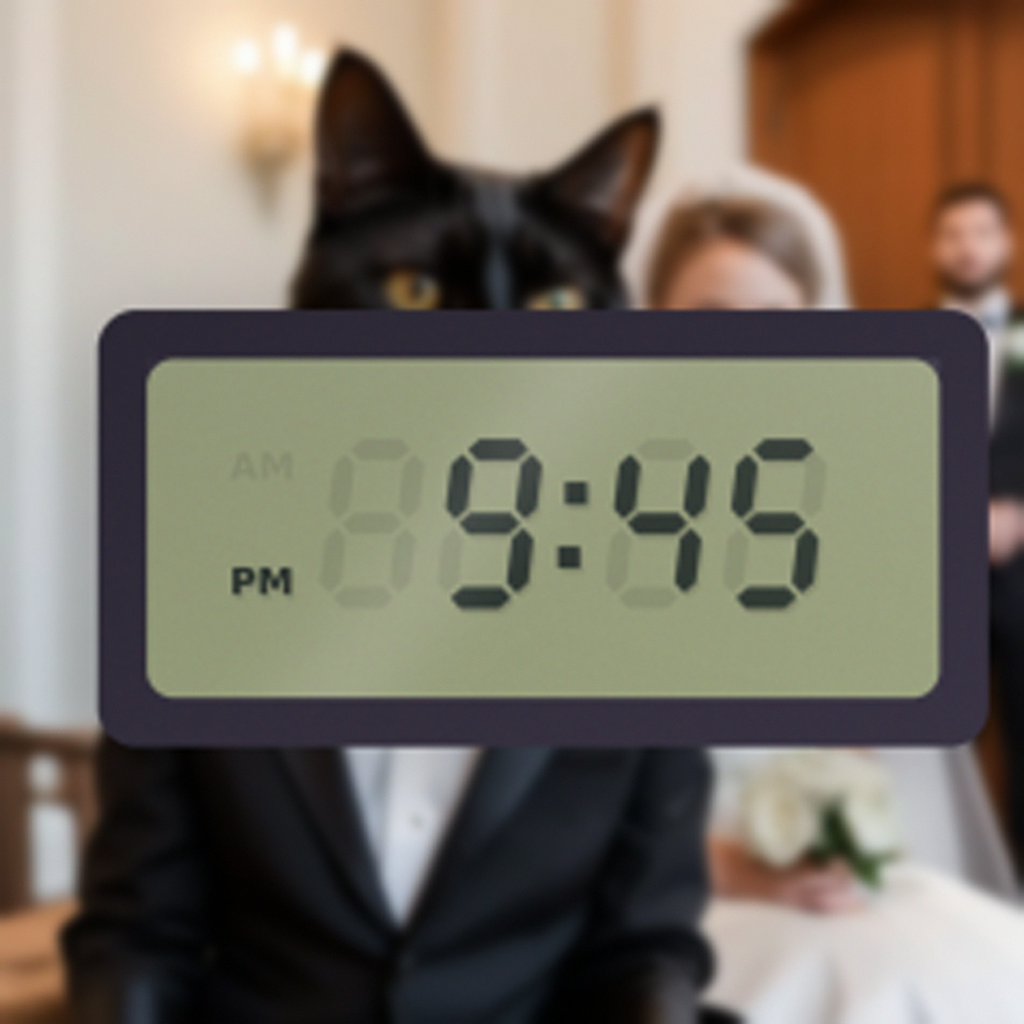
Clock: 9,45
